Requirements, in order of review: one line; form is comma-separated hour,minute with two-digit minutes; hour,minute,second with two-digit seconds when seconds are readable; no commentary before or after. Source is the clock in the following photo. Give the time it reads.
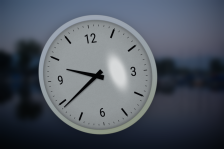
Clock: 9,39
